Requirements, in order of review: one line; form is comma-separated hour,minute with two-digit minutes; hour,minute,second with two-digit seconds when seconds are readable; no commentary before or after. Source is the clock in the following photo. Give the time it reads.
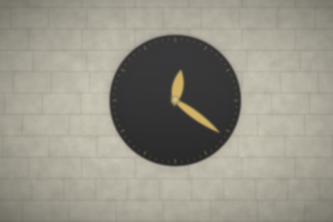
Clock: 12,21
